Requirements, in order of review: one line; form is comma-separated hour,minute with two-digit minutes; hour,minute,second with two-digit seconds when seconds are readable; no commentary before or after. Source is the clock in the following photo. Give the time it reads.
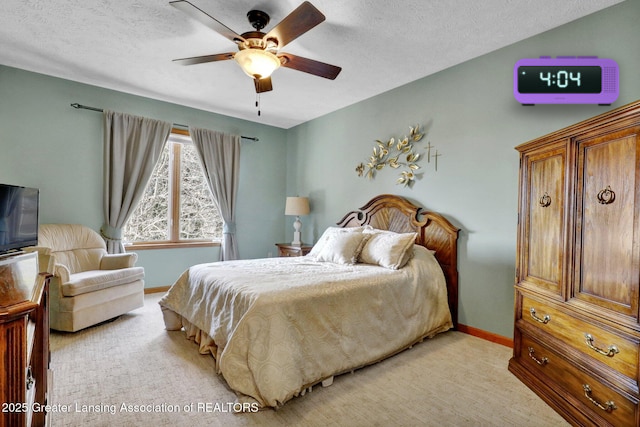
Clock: 4,04
